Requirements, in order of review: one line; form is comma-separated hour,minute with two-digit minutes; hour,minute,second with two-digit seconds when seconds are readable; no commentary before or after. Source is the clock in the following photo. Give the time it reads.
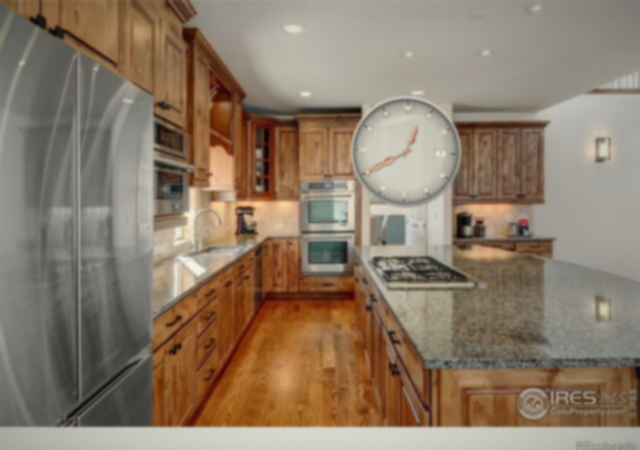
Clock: 12,40
